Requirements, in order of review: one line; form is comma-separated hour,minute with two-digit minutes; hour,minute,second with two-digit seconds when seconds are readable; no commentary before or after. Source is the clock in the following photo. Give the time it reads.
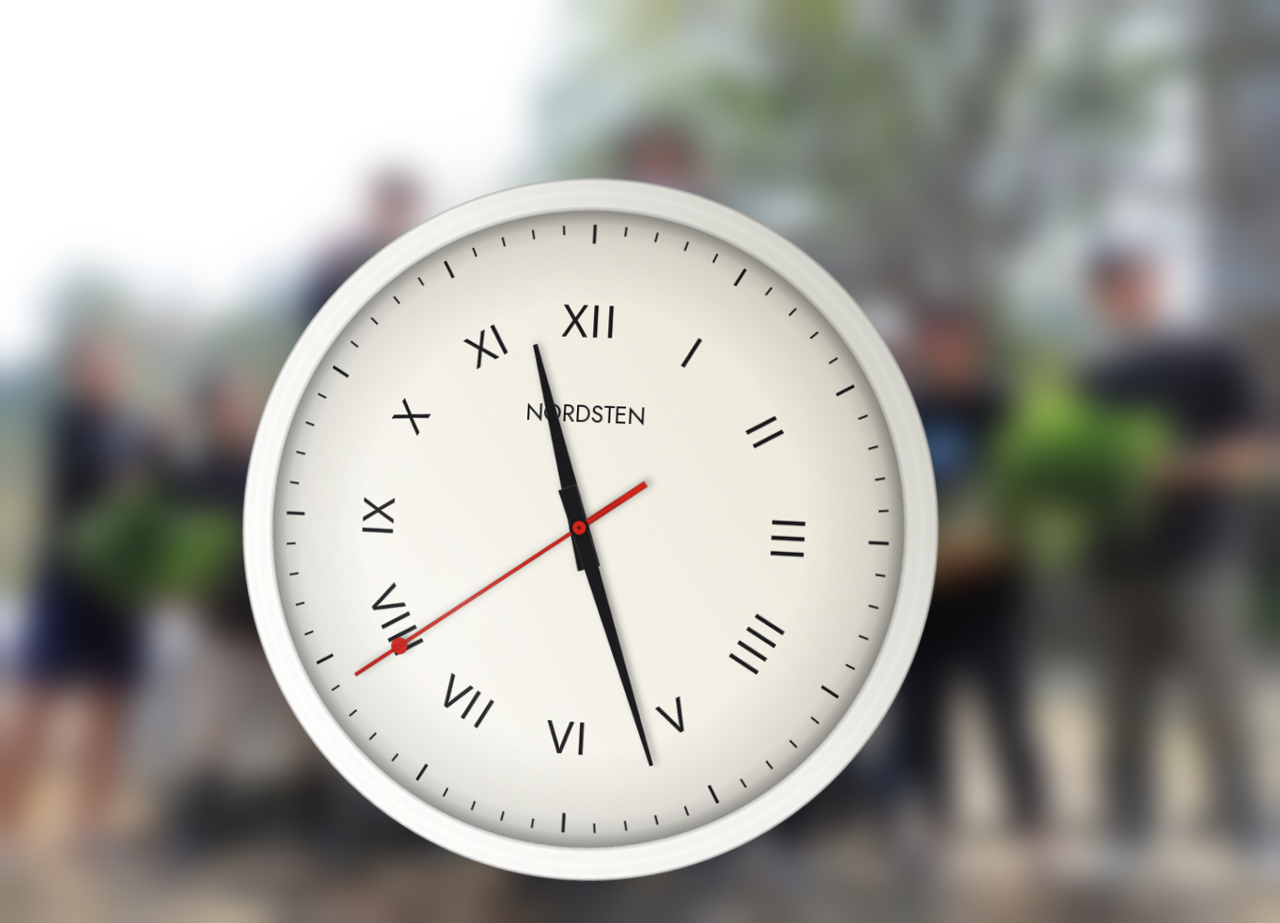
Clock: 11,26,39
